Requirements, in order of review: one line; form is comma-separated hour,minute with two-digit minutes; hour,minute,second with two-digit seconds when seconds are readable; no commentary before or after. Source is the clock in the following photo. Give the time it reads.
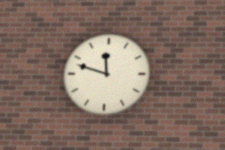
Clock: 11,48
